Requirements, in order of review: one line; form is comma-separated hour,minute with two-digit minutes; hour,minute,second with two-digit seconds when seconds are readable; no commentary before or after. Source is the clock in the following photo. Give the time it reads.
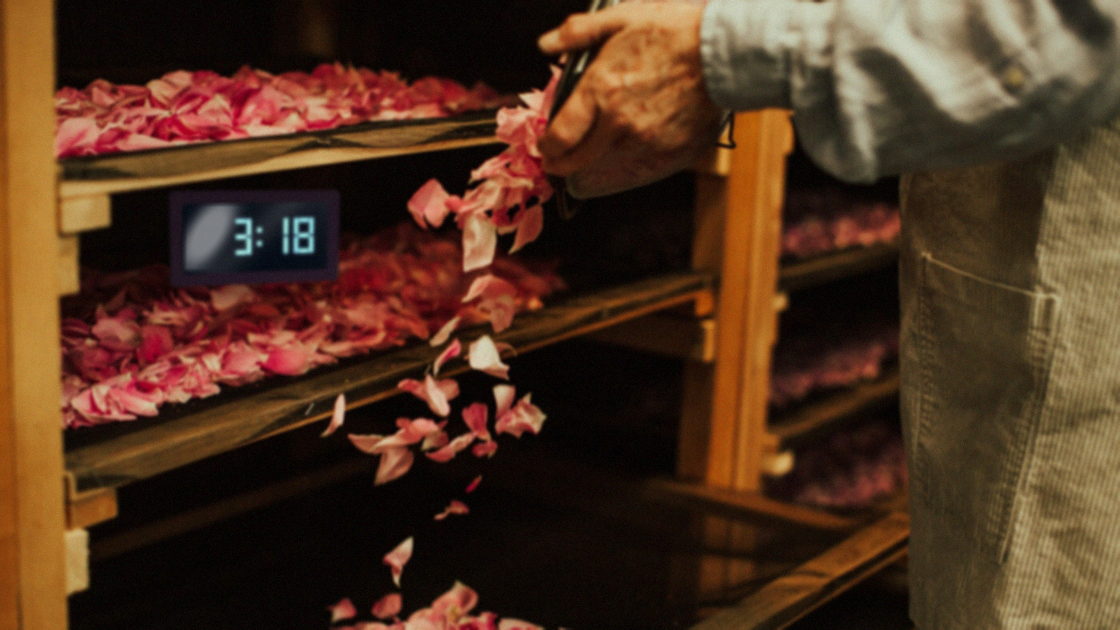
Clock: 3,18
